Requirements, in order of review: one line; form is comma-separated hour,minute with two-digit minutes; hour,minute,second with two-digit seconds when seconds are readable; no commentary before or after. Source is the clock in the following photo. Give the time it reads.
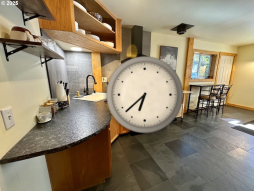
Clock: 6,38
